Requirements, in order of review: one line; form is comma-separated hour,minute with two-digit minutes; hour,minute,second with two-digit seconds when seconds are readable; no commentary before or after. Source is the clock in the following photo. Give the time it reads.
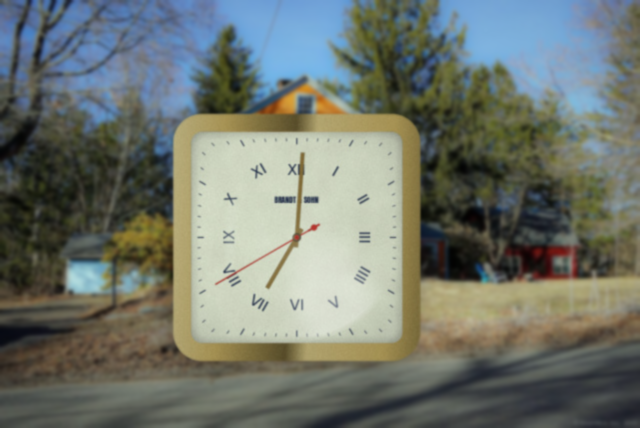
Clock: 7,00,40
